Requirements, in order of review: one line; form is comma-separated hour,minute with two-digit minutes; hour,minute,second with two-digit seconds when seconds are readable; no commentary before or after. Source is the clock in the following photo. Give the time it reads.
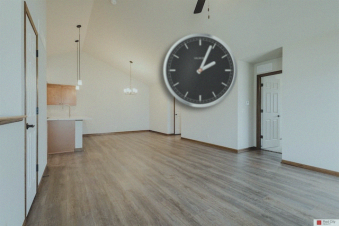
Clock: 2,04
